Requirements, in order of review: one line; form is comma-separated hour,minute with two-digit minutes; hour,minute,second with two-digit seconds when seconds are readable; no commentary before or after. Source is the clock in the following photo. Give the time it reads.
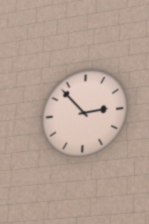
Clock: 2,53
